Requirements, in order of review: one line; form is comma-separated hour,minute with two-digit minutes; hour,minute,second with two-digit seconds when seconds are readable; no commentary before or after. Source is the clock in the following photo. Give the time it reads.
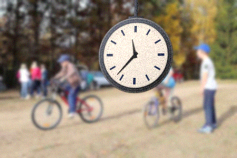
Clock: 11,37
